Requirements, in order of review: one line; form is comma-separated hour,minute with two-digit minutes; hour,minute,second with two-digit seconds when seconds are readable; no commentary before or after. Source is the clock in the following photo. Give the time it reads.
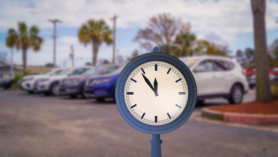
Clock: 11,54
